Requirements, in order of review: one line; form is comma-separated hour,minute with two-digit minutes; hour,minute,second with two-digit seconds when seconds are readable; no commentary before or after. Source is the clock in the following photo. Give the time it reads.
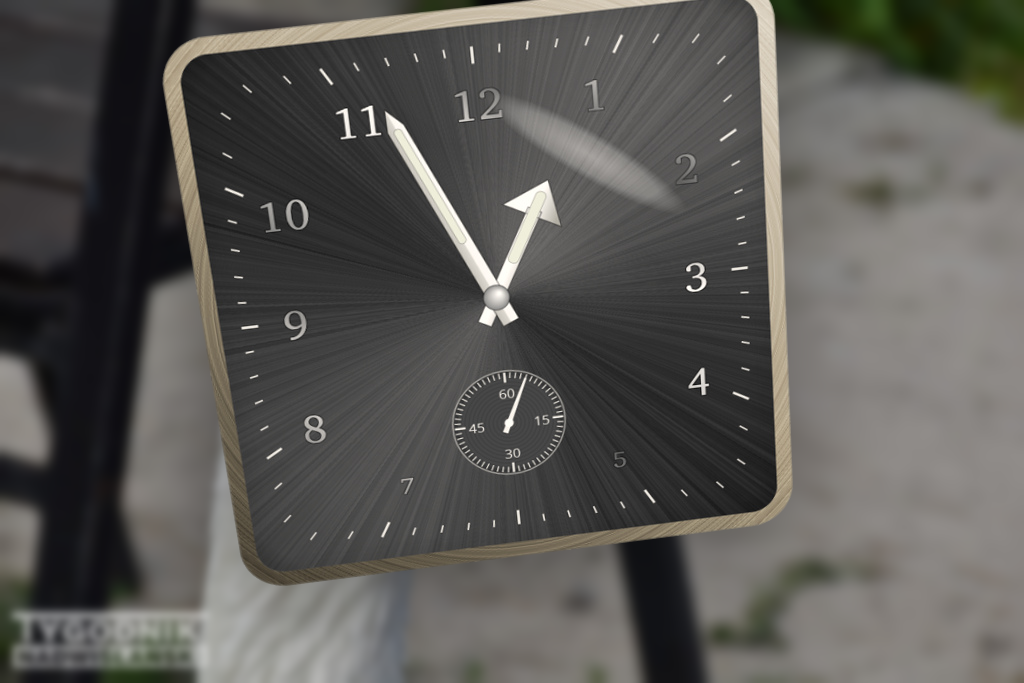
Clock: 12,56,04
